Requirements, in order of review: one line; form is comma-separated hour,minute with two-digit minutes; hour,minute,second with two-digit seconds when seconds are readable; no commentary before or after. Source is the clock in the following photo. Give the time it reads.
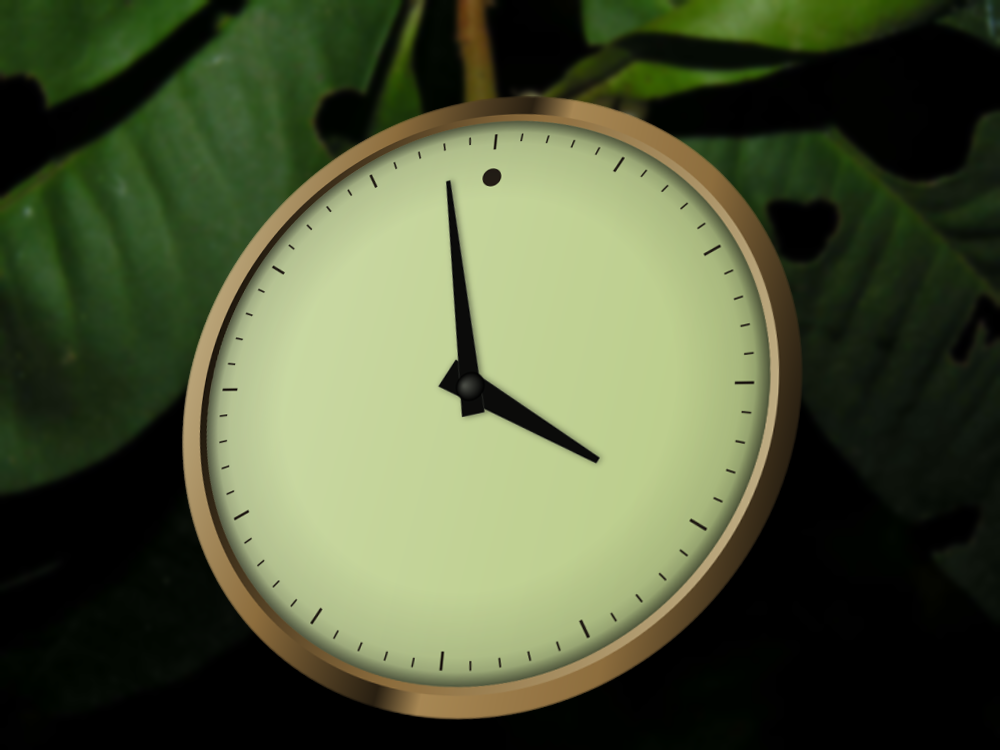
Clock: 3,58
